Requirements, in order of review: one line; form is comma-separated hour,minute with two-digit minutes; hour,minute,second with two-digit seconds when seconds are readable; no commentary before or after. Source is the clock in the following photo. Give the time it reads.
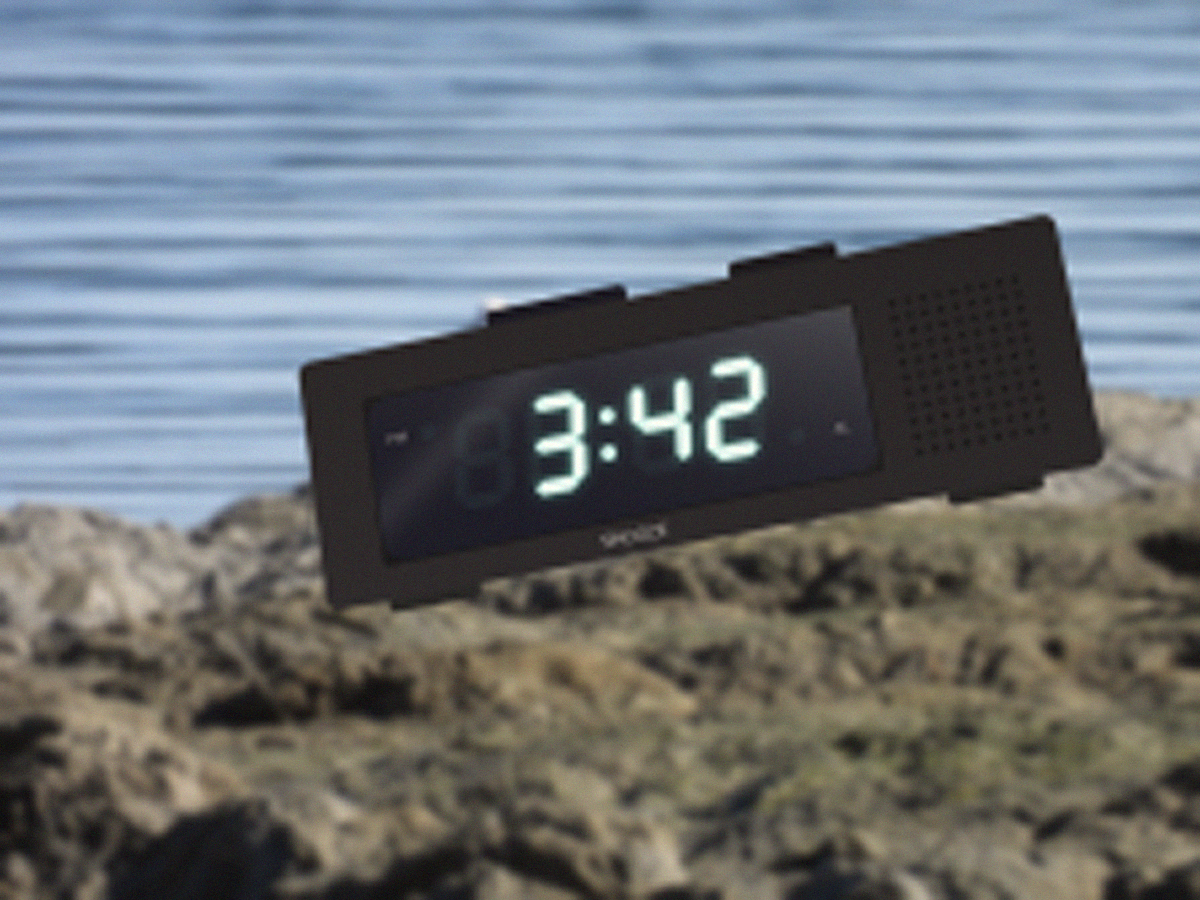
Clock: 3,42
